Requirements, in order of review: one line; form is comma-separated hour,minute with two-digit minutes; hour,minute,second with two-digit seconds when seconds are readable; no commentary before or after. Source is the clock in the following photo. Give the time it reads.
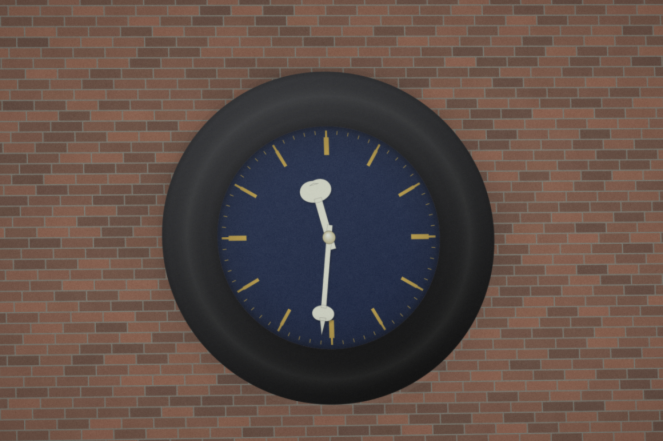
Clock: 11,31
